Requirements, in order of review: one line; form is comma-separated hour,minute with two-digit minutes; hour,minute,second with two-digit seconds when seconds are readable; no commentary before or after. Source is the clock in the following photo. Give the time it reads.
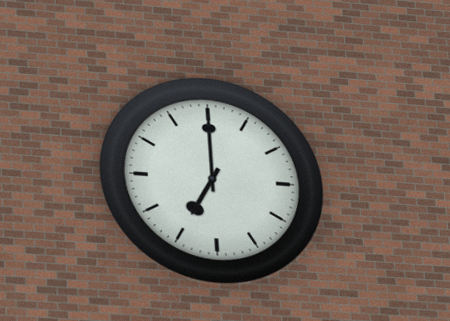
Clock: 7,00
